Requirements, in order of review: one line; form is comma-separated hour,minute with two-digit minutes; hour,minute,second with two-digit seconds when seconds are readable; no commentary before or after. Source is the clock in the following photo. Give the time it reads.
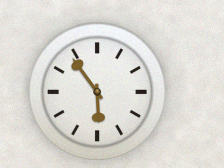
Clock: 5,54
